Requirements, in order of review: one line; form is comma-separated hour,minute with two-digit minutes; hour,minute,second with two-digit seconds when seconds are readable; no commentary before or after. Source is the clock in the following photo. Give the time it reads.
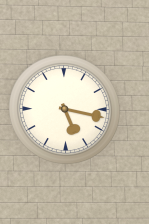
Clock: 5,17
